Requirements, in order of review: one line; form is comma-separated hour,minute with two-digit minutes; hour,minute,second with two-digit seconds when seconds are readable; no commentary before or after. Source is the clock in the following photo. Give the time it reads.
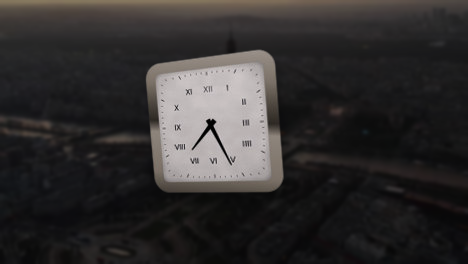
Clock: 7,26
